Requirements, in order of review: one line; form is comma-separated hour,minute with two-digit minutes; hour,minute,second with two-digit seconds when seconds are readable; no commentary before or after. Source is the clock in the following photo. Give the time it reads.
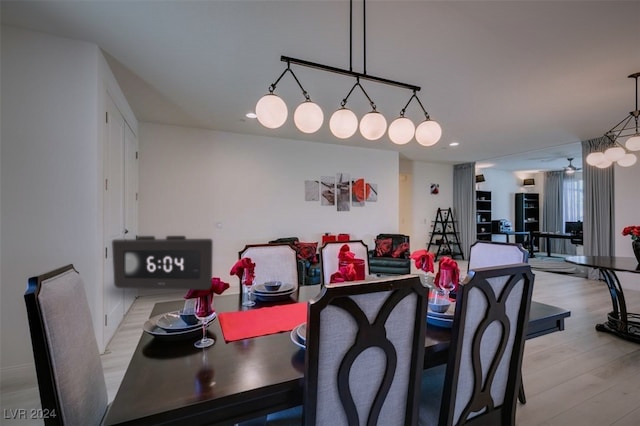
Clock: 6,04
